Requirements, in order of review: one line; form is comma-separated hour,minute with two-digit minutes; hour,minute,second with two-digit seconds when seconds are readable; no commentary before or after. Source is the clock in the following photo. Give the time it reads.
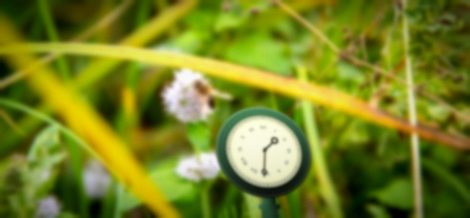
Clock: 1,31
